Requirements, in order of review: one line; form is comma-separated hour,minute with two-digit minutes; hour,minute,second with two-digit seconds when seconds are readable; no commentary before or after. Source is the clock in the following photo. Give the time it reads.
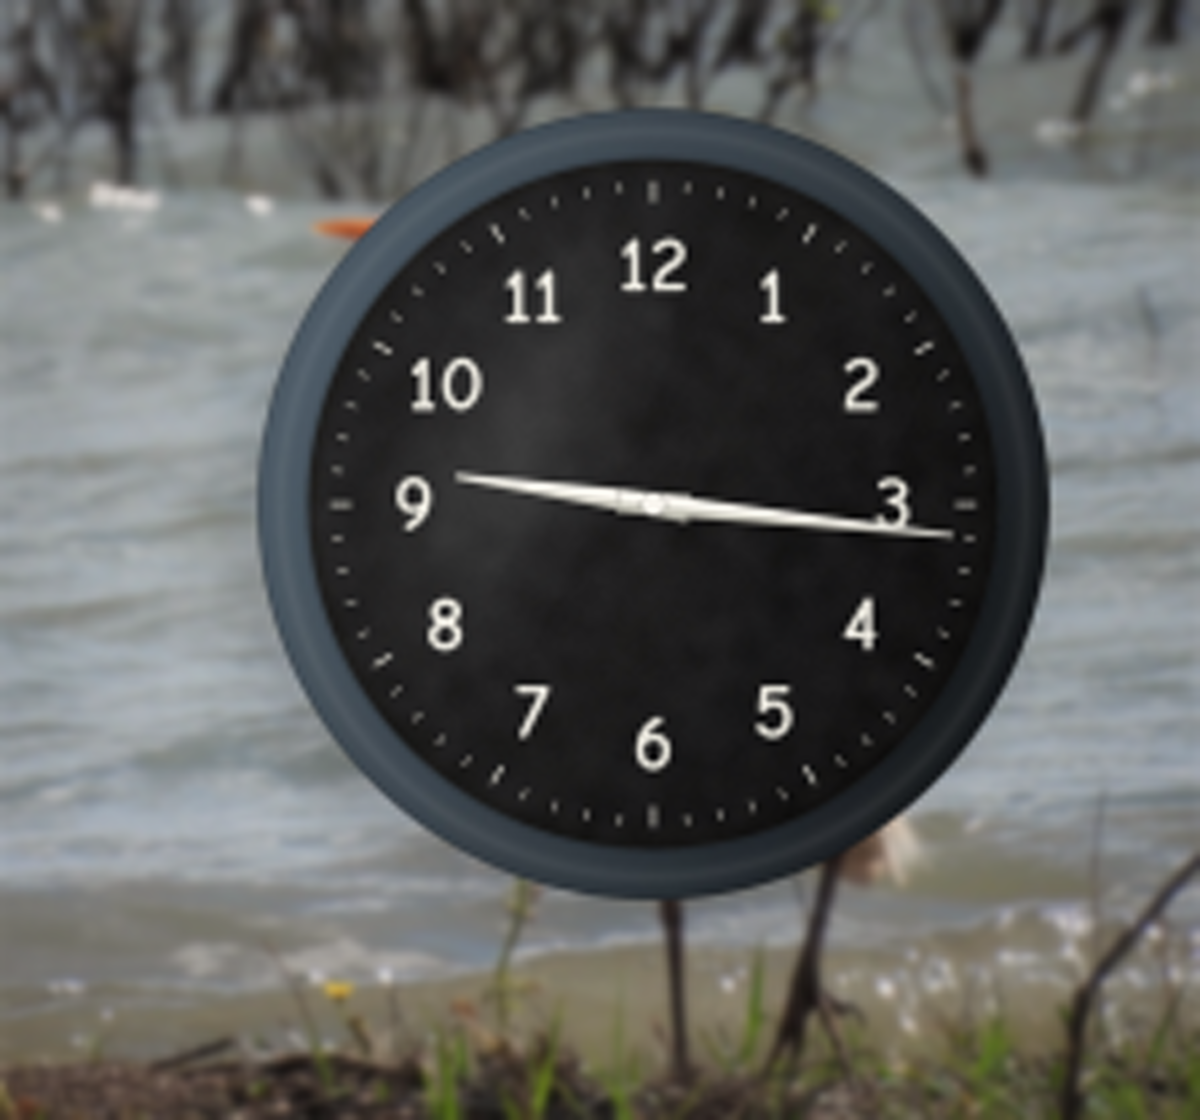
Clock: 9,16
